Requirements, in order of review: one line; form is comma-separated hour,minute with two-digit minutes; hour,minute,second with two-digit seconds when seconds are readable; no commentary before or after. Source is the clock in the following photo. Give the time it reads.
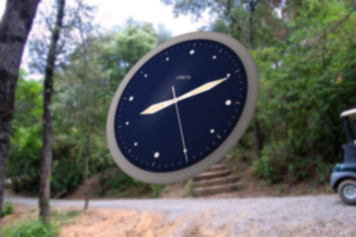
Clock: 8,10,25
